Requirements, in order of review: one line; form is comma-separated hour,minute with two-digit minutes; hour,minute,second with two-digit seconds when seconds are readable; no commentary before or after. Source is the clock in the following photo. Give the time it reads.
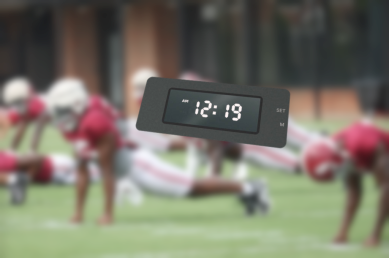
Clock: 12,19
